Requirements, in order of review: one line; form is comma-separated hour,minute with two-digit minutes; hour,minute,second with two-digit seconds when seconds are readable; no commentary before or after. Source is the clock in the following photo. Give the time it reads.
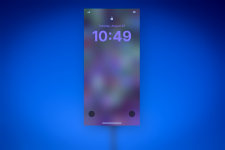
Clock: 10,49
